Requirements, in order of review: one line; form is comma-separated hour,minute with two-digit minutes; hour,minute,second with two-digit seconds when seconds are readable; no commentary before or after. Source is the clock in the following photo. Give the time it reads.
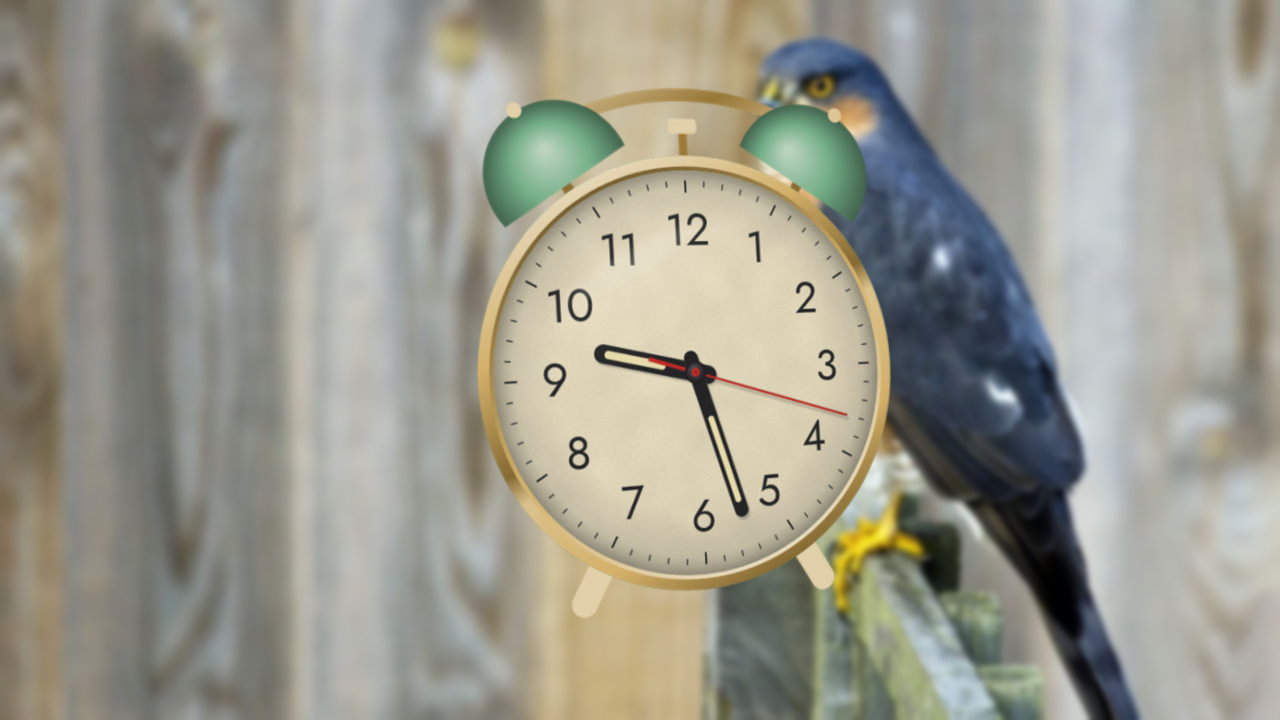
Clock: 9,27,18
